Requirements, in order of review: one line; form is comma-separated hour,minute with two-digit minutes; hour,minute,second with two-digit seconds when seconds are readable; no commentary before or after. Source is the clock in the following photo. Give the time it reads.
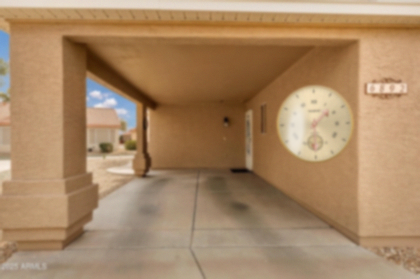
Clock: 1,30
